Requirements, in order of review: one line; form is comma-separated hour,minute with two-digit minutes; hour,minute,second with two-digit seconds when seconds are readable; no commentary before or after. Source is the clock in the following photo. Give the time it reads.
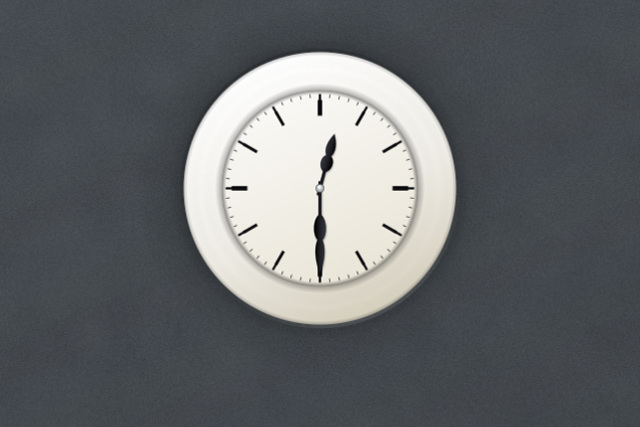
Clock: 12,30
